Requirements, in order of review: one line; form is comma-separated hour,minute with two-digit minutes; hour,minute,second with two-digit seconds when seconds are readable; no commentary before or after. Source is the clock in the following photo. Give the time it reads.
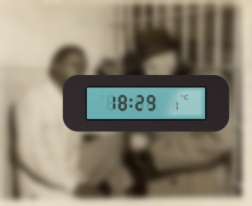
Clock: 18,29
